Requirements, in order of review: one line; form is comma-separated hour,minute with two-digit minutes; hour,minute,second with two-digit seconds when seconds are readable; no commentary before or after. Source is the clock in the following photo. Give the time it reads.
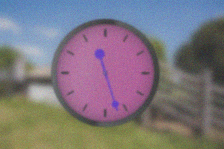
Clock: 11,27
